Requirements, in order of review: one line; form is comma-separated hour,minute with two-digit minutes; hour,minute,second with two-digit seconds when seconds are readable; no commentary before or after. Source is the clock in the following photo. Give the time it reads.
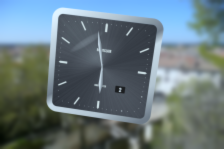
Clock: 5,58
